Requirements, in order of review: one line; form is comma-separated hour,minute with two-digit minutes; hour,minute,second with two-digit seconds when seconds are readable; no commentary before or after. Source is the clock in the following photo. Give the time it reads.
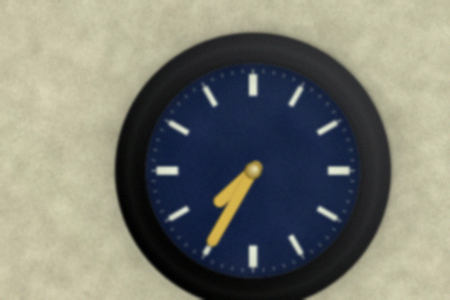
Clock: 7,35
